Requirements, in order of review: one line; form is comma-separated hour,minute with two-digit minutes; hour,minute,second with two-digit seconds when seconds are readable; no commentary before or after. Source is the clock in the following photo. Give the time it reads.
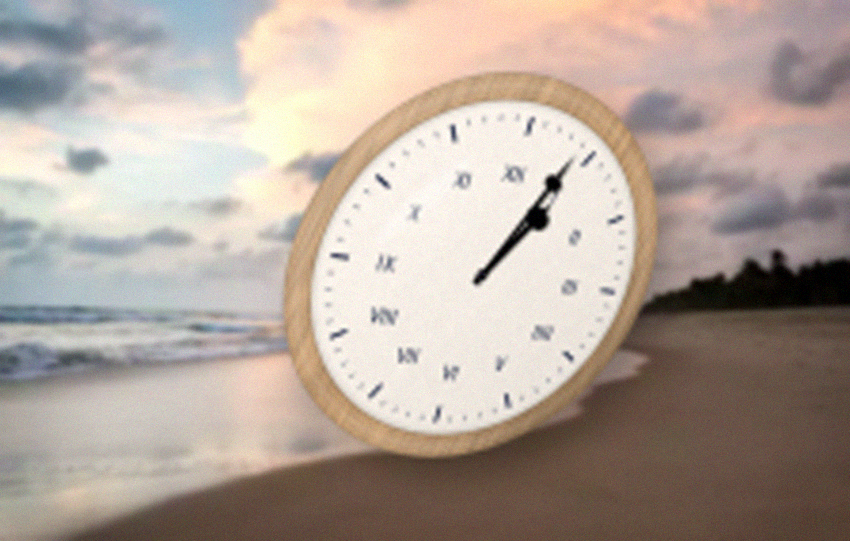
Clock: 1,04
